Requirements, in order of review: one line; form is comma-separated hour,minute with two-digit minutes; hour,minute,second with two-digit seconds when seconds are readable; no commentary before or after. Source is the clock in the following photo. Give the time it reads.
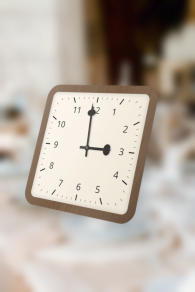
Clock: 2,59
